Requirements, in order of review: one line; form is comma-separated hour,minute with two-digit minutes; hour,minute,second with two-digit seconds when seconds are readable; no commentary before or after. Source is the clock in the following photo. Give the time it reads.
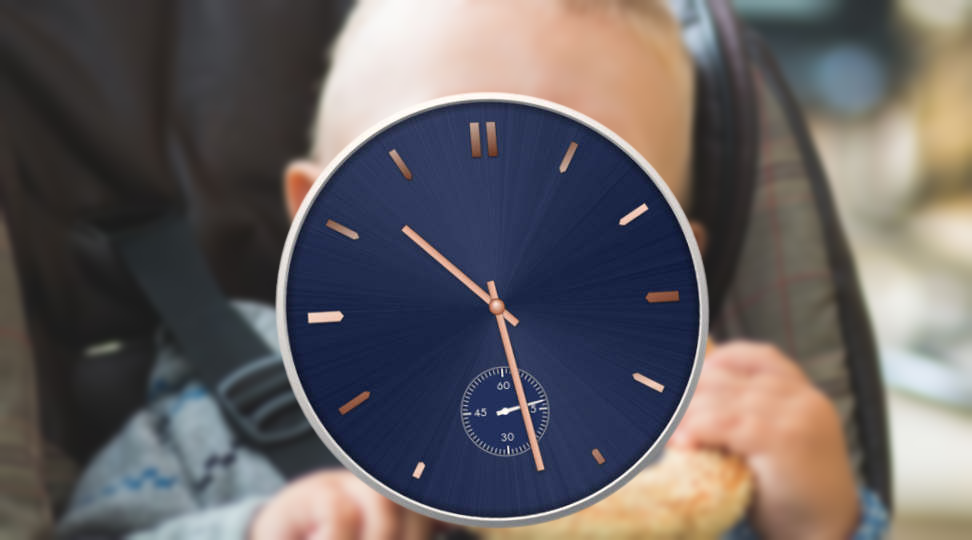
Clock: 10,28,13
